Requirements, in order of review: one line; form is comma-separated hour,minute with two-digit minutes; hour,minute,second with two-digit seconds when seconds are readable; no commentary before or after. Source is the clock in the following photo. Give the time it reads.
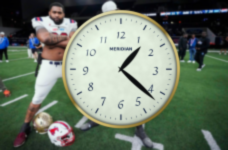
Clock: 1,22
